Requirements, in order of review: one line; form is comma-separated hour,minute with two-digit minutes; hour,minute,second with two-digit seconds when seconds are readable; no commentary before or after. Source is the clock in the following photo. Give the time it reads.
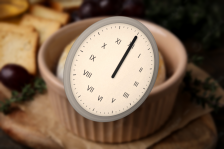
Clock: 12,00
